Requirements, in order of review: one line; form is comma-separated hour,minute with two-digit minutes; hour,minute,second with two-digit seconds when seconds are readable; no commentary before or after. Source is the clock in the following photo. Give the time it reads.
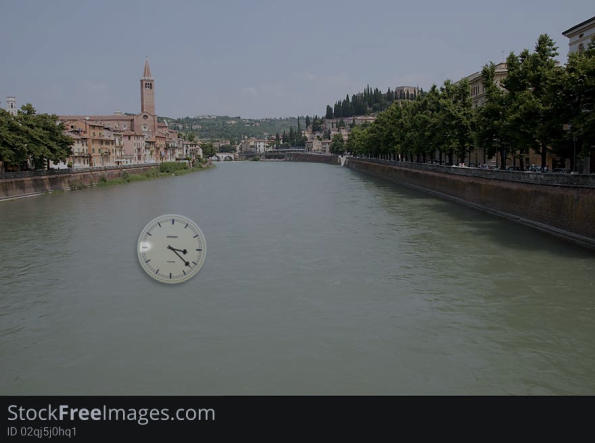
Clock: 3,22
